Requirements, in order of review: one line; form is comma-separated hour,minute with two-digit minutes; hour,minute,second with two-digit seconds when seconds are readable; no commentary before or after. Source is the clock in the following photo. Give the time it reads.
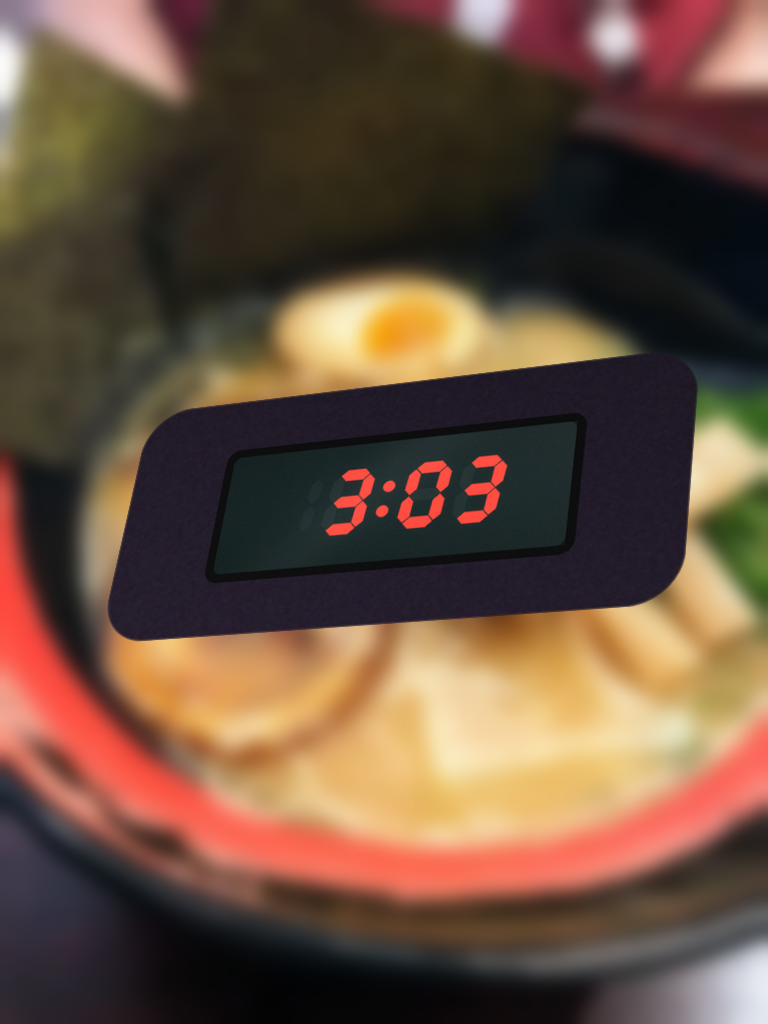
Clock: 3,03
